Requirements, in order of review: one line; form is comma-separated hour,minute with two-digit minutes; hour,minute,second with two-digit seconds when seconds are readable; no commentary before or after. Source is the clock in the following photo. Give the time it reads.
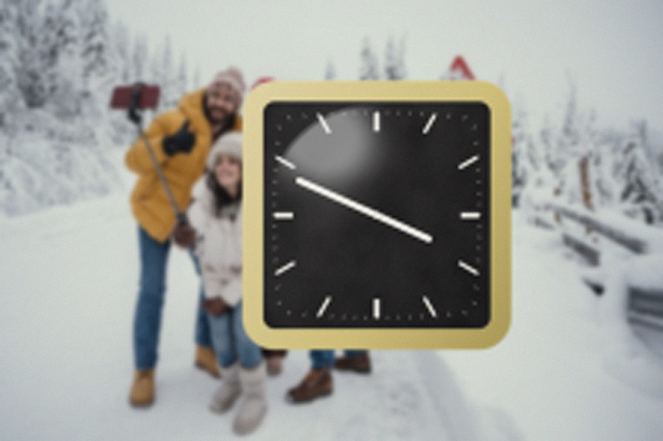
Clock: 3,49
